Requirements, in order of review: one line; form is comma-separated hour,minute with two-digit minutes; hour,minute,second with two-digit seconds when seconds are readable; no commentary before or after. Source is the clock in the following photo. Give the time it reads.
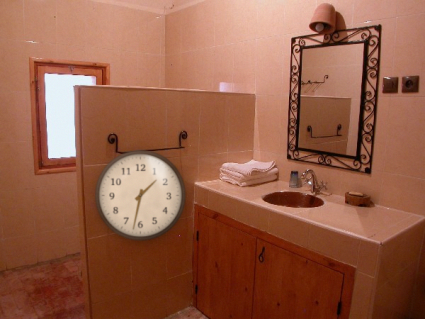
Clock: 1,32
